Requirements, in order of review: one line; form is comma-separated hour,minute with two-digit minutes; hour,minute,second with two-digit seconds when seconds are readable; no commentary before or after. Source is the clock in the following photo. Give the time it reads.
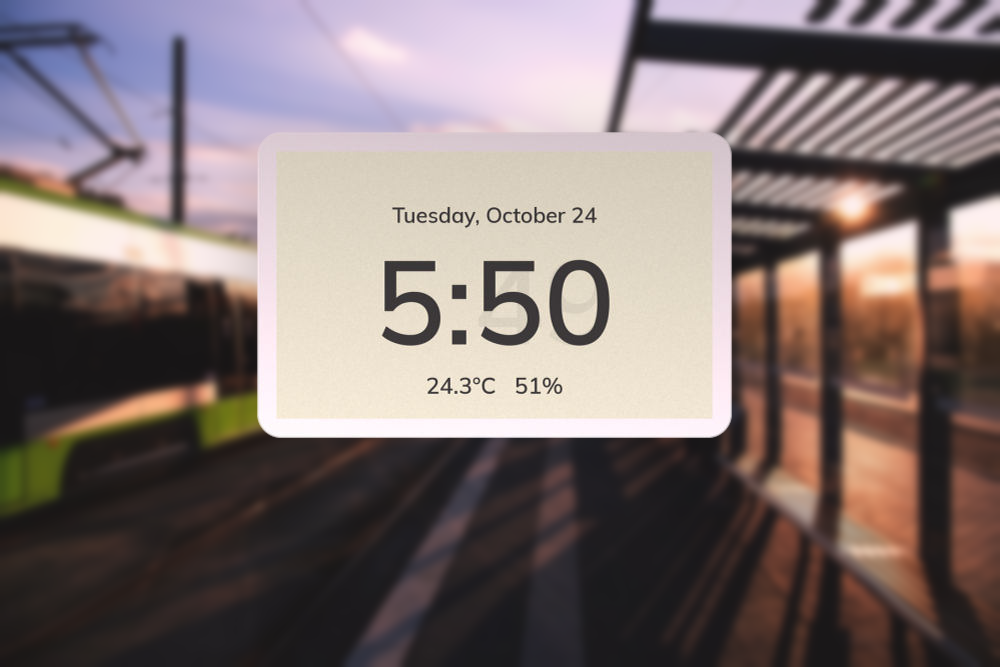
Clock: 5,50
